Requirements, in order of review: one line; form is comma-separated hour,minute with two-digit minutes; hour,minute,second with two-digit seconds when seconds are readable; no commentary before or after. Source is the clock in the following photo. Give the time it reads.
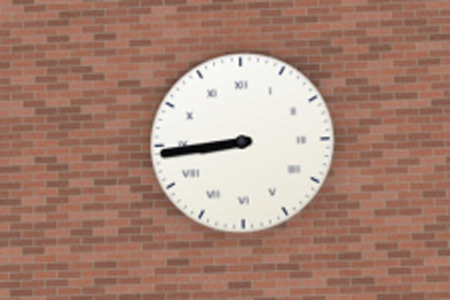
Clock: 8,44
